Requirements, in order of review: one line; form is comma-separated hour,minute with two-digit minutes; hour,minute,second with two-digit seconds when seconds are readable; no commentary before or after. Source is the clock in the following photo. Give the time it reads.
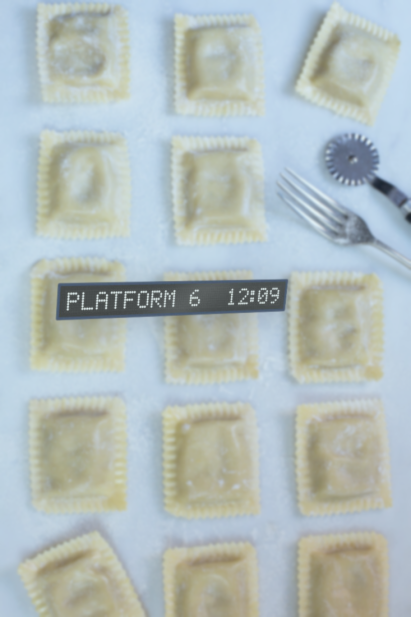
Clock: 12,09
